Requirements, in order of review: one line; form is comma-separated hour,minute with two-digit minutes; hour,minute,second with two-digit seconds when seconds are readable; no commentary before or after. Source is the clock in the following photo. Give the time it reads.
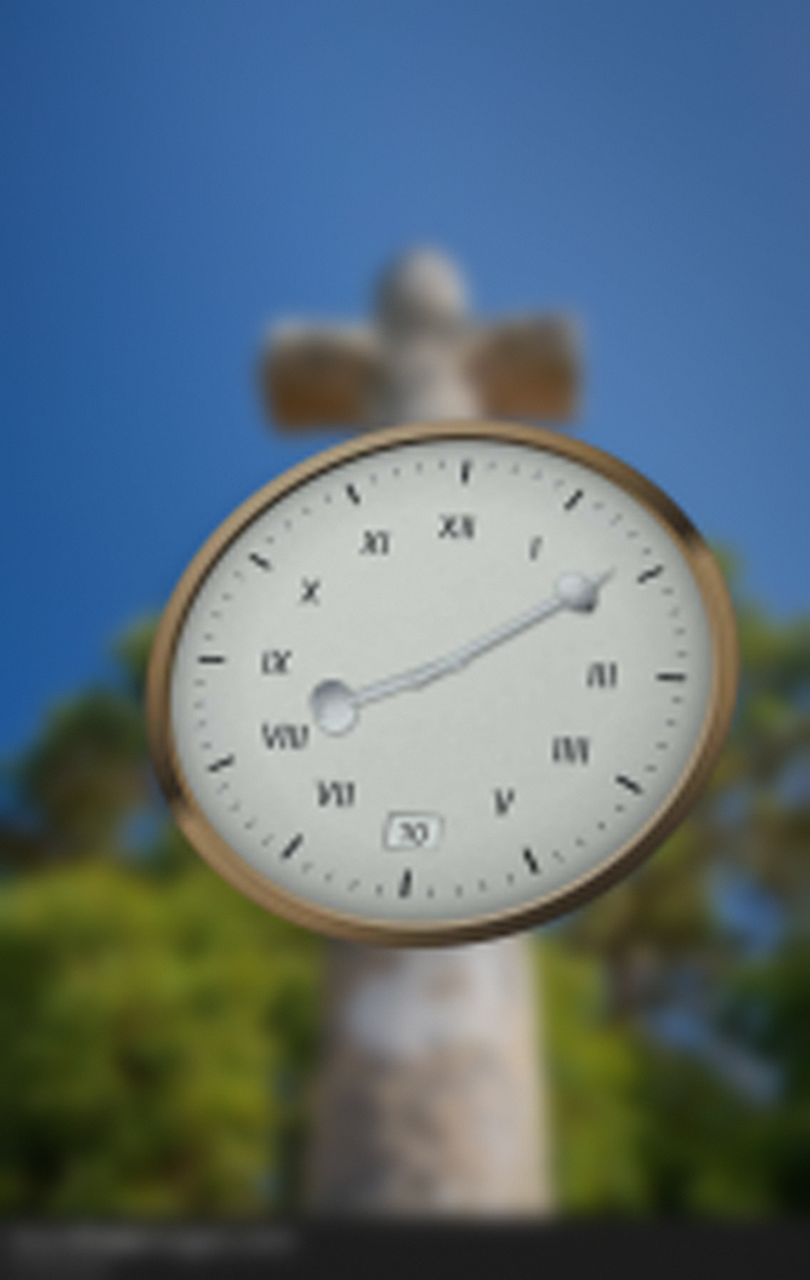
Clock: 8,09
